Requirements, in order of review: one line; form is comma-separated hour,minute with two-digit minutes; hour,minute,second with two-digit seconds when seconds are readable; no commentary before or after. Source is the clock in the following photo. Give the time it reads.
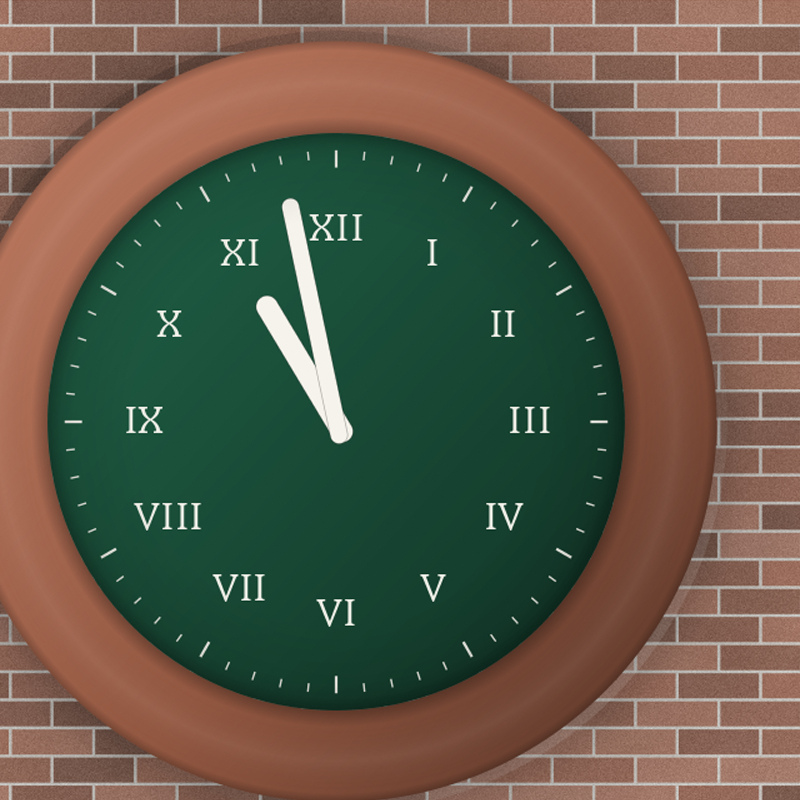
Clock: 10,58
